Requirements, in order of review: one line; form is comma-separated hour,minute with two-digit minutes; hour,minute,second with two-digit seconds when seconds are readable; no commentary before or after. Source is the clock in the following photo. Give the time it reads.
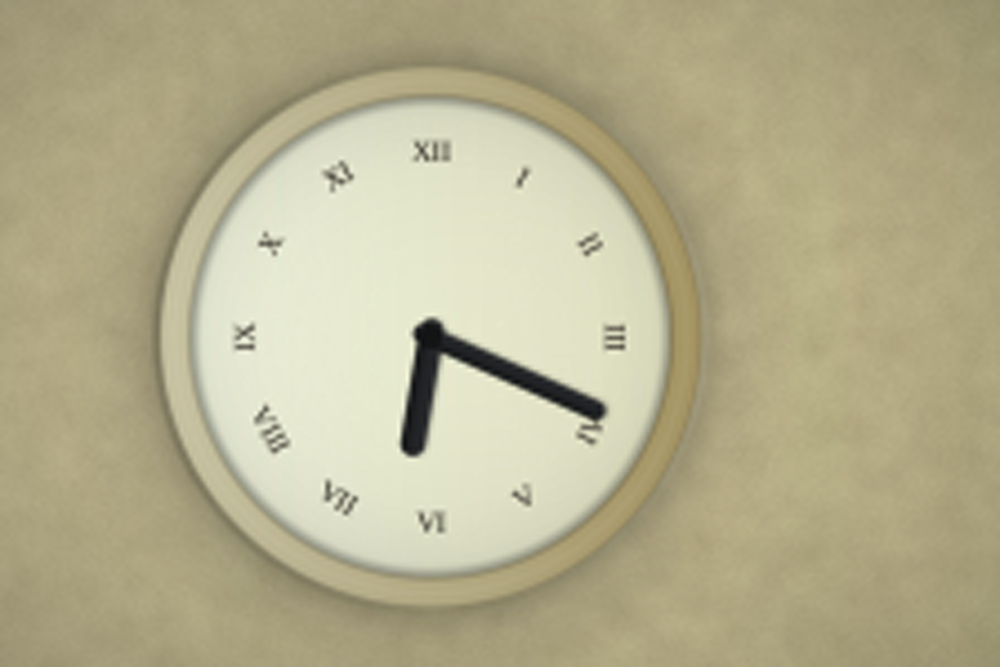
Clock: 6,19
